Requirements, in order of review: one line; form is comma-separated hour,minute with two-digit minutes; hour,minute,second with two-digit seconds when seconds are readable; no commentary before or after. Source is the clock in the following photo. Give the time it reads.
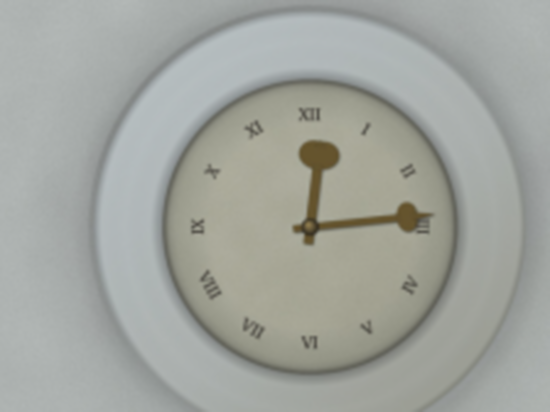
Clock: 12,14
